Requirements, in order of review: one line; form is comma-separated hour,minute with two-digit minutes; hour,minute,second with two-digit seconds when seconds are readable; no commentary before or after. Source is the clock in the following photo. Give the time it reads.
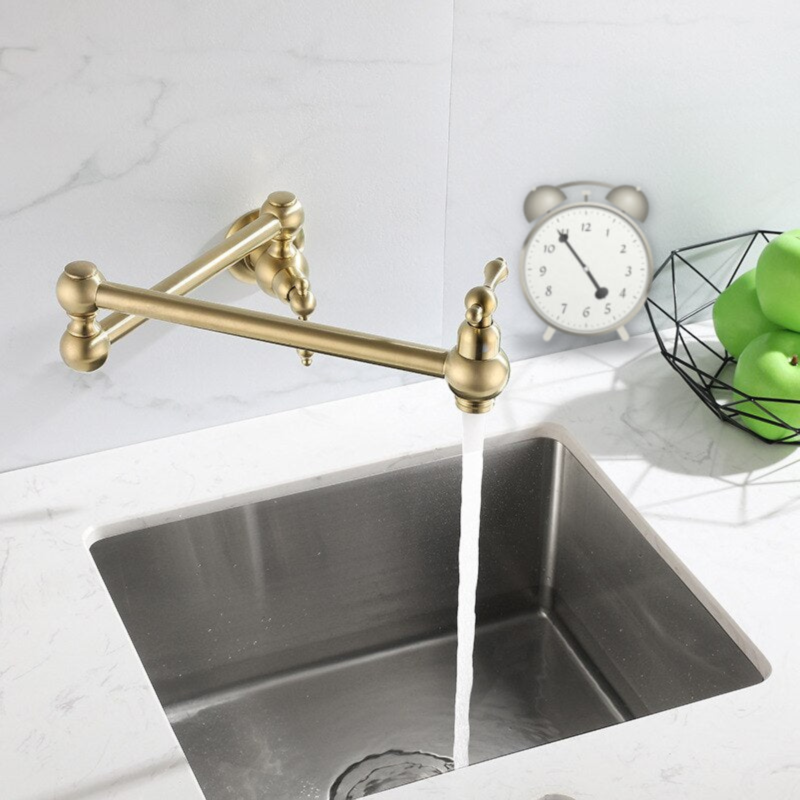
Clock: 4,54
